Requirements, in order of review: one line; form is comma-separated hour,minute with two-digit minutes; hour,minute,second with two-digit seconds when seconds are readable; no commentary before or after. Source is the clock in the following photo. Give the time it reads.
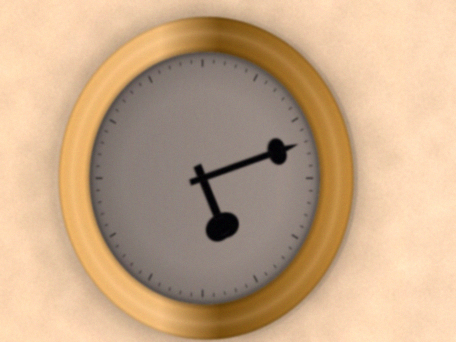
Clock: 5,12
